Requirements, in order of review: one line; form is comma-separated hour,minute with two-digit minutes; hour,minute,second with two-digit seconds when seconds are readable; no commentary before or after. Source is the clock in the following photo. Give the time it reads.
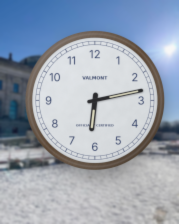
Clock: 6,13
